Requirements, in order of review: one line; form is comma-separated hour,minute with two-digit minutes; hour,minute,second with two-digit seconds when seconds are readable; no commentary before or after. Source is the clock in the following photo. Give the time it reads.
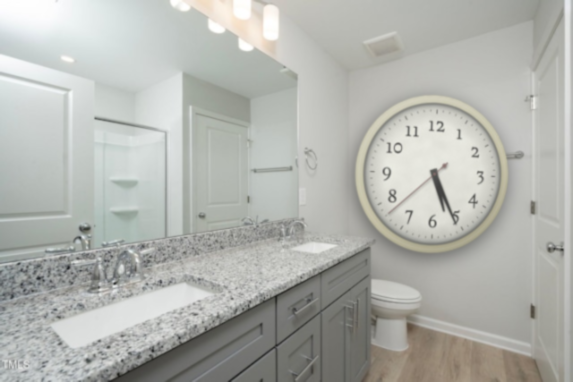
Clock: 5,25,38
